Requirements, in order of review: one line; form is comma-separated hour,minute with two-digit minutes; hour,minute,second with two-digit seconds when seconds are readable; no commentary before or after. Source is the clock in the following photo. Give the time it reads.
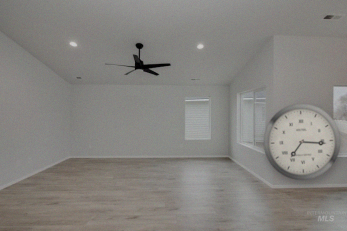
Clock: 7,16
